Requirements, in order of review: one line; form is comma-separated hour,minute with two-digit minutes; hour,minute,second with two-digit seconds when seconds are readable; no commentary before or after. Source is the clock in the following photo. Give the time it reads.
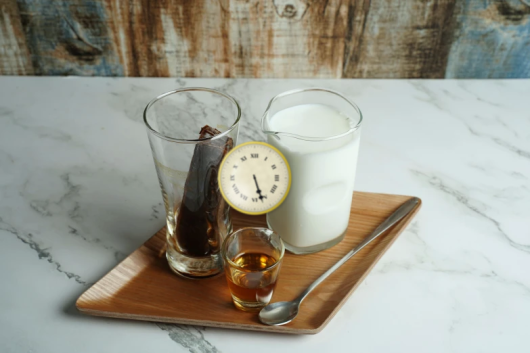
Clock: 5,27
